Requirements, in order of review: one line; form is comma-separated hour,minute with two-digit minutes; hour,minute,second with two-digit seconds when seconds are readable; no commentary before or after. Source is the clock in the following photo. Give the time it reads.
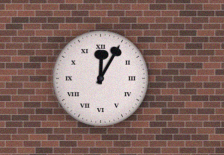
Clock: 12,05
